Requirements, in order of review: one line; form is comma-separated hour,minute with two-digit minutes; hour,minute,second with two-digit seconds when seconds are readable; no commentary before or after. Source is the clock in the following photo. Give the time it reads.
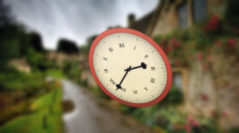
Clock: 2,37
